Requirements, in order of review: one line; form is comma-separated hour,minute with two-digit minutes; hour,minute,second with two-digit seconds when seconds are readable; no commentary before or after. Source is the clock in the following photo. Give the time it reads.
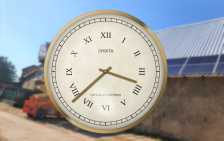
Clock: 3,38
